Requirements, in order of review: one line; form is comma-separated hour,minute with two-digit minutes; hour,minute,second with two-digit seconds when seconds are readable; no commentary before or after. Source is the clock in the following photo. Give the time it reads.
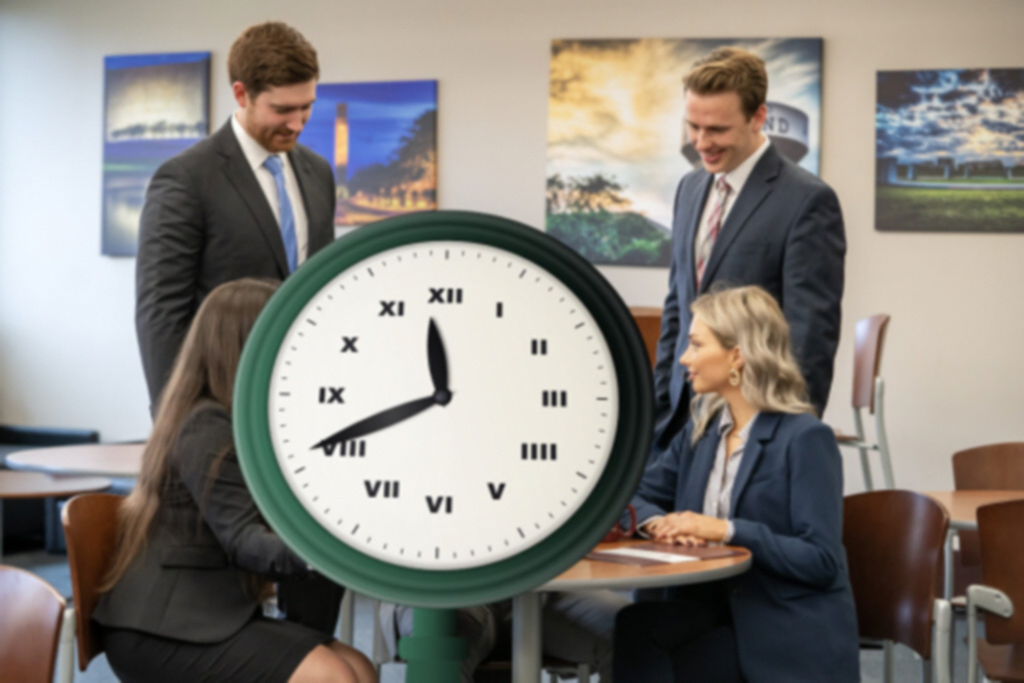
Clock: 11,41
